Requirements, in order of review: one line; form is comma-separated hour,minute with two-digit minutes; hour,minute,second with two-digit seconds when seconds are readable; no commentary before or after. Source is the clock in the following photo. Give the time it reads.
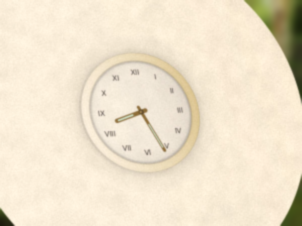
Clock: 8,26
